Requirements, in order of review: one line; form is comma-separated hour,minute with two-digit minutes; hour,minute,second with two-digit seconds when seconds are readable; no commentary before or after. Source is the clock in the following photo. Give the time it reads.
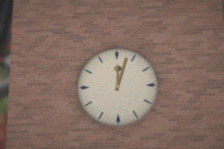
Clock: 12,03
